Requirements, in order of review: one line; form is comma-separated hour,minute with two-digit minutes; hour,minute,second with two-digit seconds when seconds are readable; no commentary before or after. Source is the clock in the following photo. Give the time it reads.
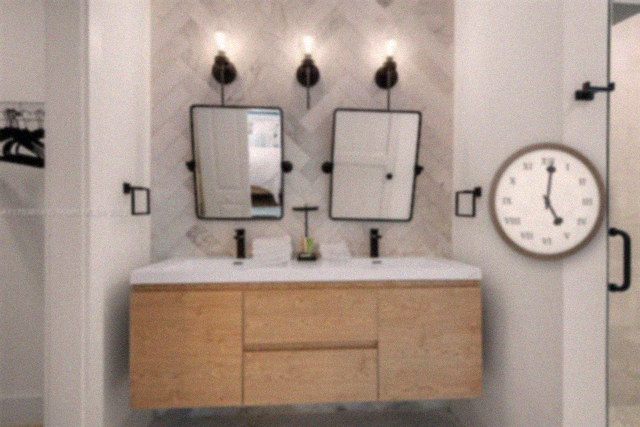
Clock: 5,01
